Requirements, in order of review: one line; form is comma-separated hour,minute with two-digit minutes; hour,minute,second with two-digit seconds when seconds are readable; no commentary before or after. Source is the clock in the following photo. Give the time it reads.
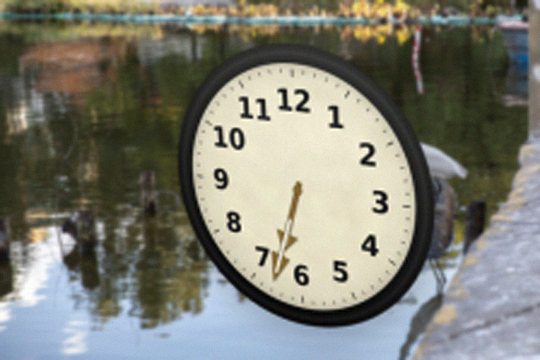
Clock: 6,33
